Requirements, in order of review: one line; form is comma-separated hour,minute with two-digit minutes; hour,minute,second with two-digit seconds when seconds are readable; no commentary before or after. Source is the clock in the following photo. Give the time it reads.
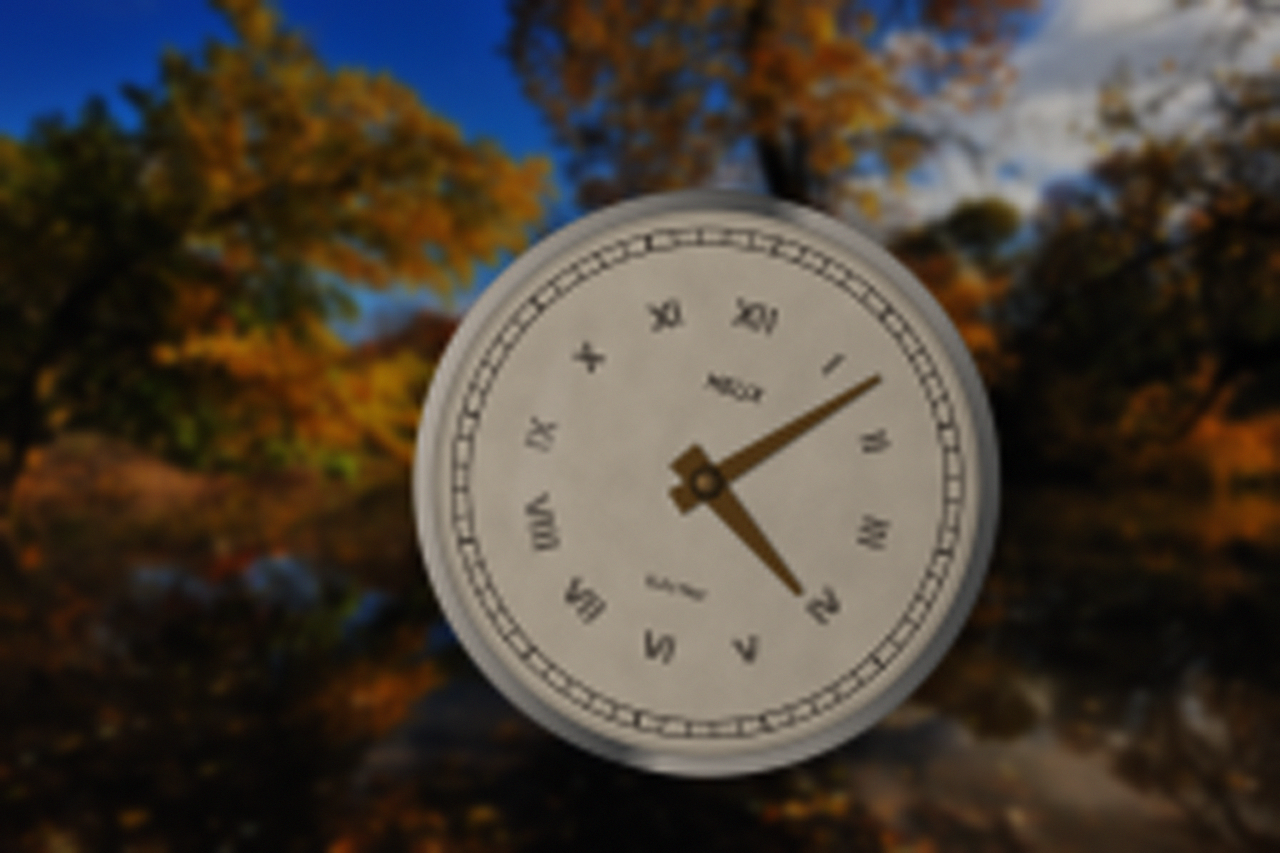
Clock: 4,07
